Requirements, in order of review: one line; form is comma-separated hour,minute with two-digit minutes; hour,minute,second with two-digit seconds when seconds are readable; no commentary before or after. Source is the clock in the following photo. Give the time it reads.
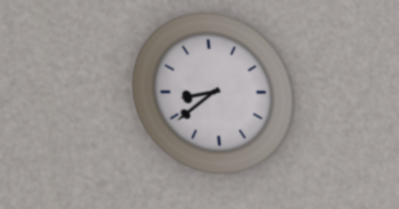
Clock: 8,39
